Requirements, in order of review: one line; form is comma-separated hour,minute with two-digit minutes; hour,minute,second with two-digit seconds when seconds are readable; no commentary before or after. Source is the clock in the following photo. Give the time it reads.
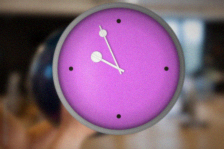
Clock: 9,56
